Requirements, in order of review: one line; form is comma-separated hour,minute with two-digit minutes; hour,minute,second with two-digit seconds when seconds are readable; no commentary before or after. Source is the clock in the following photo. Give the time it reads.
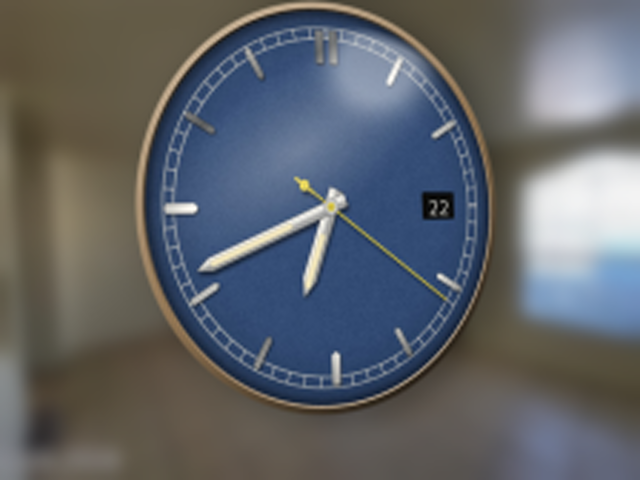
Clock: 6,41,21
